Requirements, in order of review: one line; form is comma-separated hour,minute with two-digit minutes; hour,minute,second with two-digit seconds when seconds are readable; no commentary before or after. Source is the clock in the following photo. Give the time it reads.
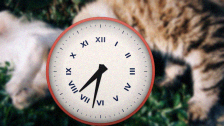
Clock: 7,32
